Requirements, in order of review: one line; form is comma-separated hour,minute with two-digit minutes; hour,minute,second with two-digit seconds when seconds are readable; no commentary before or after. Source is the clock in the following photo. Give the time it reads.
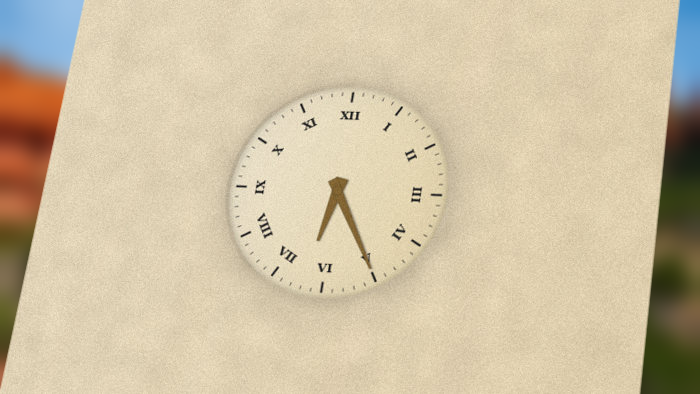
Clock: 6,25
